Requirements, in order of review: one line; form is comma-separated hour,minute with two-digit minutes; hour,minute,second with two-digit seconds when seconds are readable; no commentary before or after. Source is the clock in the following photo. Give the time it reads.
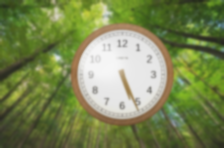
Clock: 5,26
